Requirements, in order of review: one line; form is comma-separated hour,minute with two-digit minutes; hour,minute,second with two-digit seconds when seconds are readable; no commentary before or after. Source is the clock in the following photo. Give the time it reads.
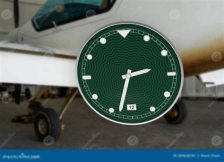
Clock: 2,33
